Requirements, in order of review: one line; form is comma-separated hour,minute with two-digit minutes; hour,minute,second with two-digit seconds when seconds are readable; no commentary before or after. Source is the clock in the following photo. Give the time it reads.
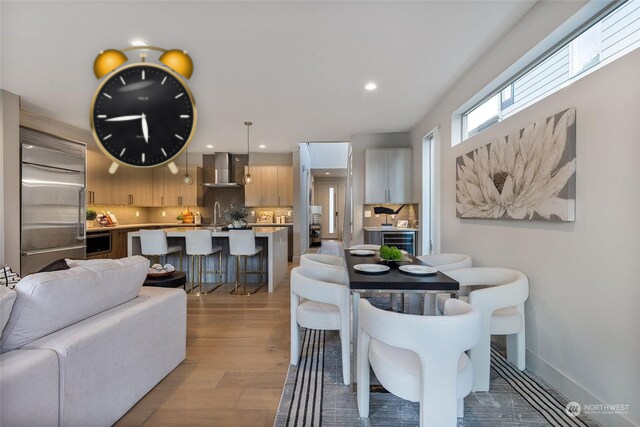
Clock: 5,44
